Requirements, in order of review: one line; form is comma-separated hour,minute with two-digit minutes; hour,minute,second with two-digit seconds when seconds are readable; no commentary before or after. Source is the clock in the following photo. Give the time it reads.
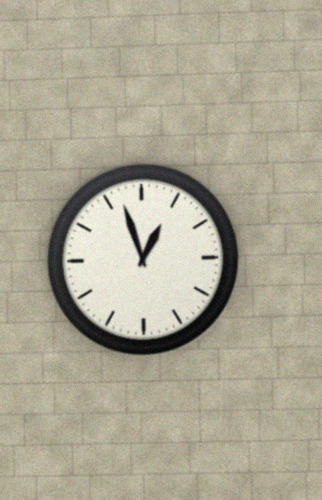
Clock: 12,57
